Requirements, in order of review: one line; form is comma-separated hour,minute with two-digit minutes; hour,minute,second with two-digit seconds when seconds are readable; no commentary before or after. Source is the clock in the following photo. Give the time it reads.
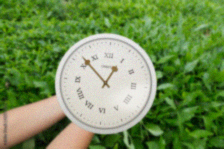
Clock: 12,52
